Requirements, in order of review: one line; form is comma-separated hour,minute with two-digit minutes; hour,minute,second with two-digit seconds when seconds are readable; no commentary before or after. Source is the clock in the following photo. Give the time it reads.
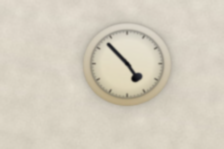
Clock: 4,53
